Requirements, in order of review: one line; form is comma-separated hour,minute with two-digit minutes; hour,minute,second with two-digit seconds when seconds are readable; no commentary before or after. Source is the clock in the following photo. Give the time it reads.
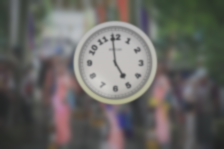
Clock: 4,59
